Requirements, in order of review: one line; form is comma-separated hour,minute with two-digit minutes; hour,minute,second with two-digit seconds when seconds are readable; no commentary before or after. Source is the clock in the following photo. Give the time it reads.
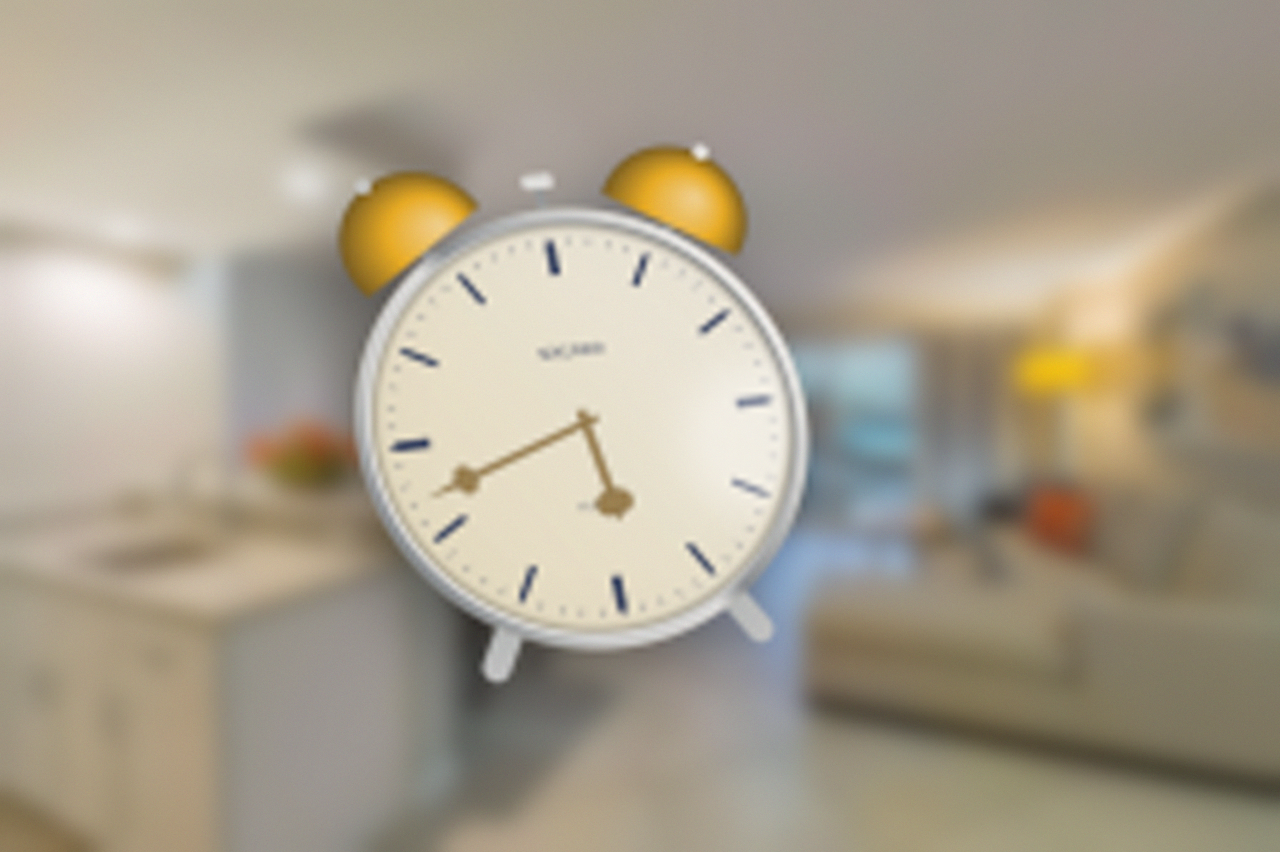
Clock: 5,42
